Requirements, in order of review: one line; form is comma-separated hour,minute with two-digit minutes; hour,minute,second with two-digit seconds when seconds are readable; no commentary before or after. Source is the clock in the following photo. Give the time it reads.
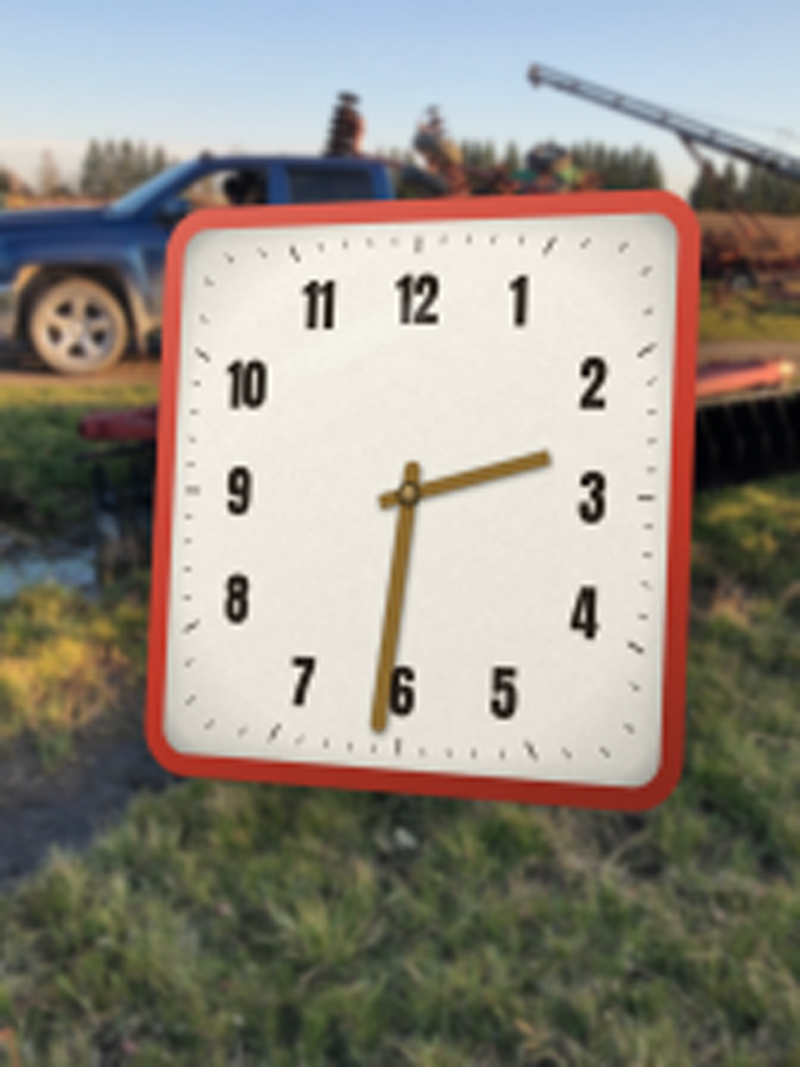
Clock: 2,31
